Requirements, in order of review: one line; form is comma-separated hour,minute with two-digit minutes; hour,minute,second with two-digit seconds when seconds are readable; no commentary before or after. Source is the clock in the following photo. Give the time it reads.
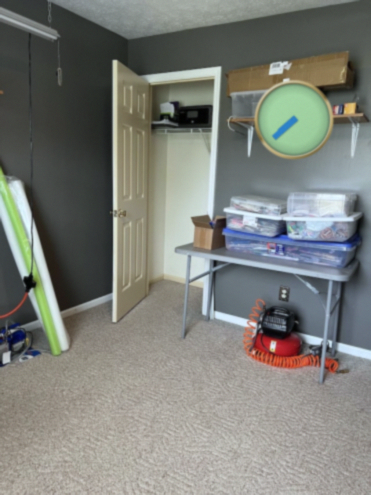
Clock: 7,38
